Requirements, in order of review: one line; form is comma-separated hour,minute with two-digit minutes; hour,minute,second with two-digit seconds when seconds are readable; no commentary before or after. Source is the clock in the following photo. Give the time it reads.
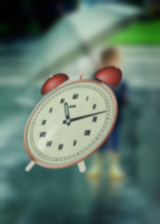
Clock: 11,13
